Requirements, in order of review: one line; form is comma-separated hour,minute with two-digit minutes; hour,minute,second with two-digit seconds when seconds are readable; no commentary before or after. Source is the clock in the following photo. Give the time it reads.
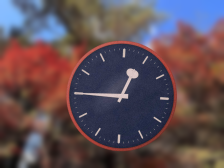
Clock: 12,45
